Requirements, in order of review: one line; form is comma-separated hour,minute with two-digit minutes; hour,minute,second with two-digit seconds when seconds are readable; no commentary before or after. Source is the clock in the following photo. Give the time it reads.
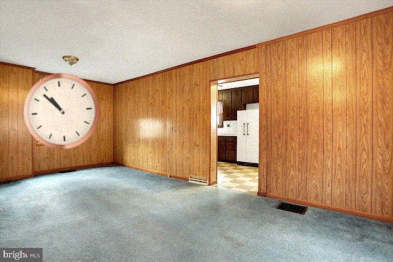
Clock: 10,53
